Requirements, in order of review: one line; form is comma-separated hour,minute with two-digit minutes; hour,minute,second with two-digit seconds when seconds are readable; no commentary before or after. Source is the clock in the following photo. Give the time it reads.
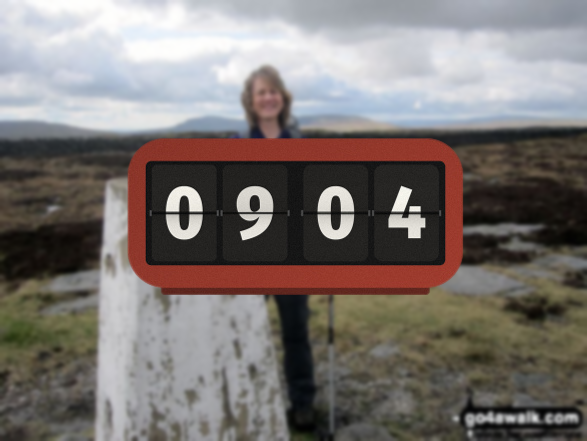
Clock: 9,04
